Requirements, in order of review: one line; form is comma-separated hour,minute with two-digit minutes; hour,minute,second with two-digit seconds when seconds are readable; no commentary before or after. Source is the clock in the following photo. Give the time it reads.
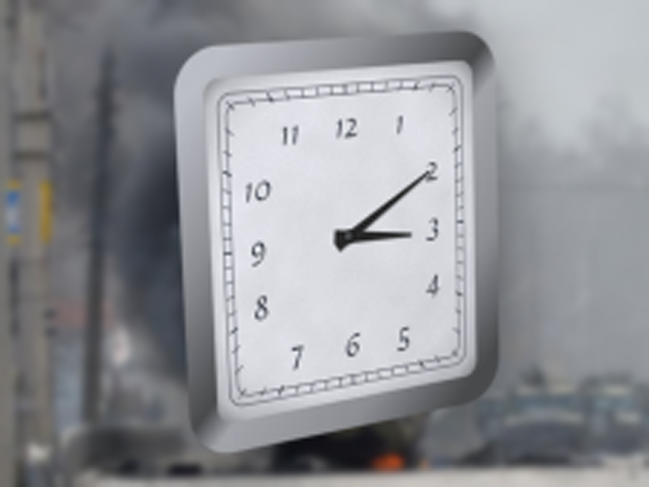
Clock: 3,10
